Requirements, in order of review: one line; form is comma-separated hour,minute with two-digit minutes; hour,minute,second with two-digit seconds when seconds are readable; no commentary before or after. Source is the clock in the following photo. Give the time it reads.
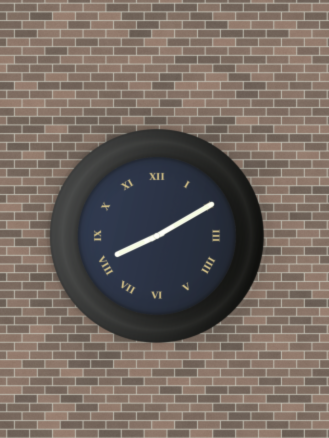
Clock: 8,10
